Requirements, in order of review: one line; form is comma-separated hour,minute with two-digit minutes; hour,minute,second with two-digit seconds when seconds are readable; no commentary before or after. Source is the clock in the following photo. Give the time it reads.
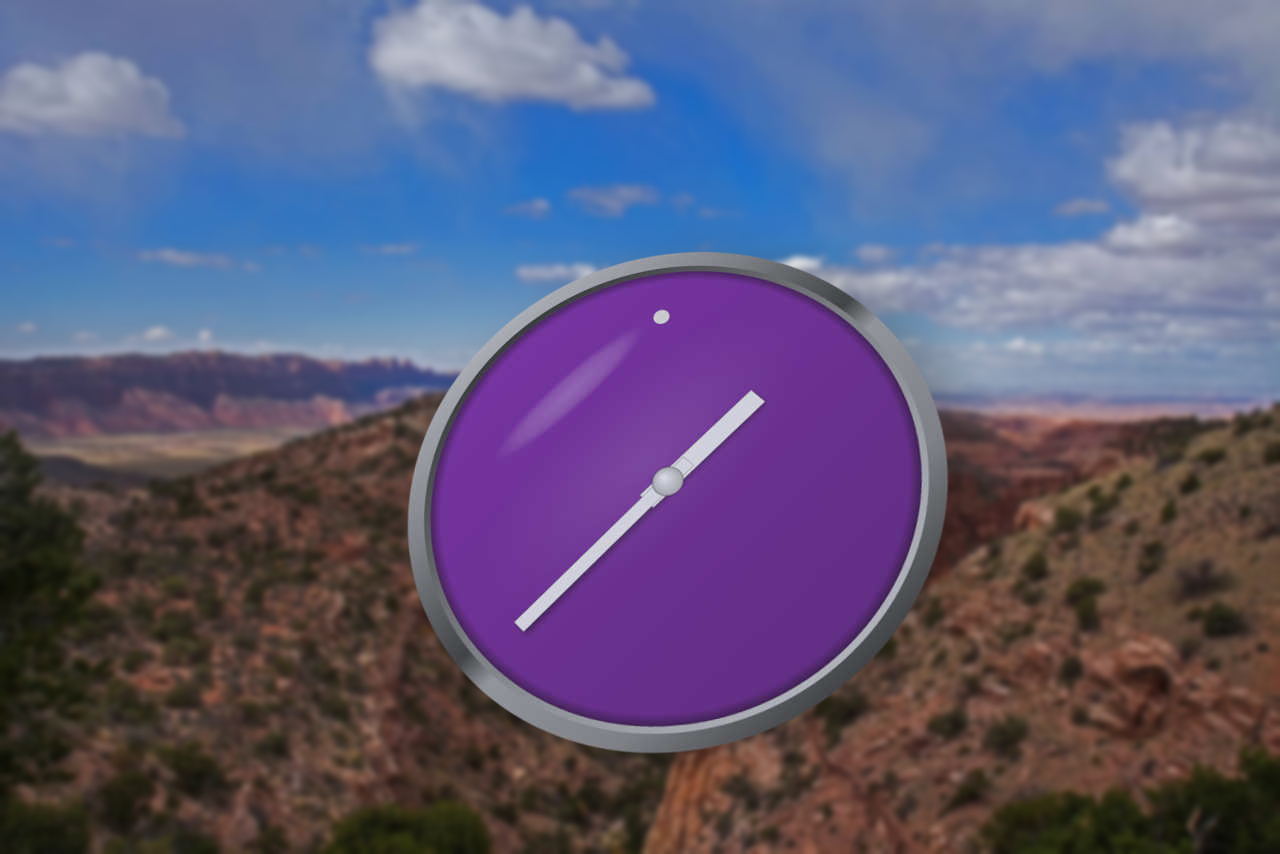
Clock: 1,38
